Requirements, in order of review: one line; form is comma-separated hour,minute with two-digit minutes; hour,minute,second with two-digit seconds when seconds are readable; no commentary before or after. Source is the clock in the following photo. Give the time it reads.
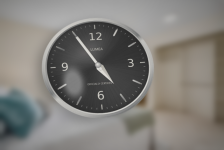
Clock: 4,55
